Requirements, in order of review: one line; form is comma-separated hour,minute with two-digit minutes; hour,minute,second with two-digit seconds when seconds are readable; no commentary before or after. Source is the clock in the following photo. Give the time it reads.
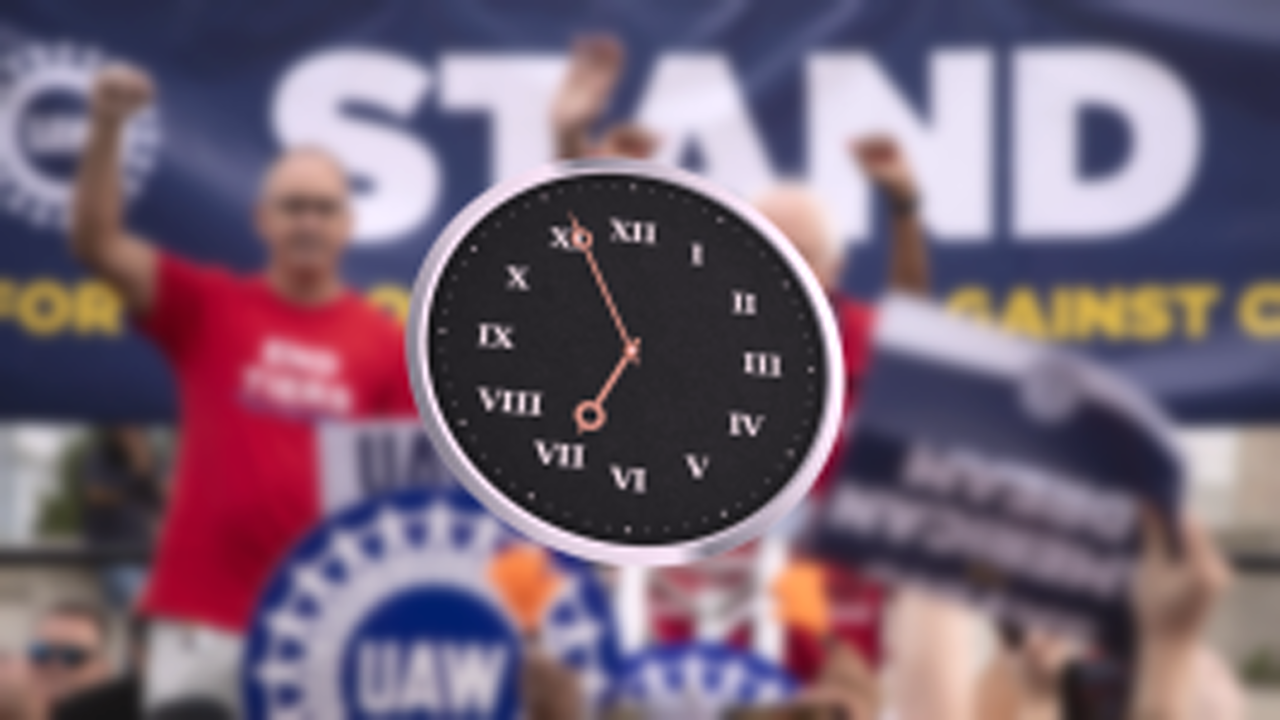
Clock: 6,56
